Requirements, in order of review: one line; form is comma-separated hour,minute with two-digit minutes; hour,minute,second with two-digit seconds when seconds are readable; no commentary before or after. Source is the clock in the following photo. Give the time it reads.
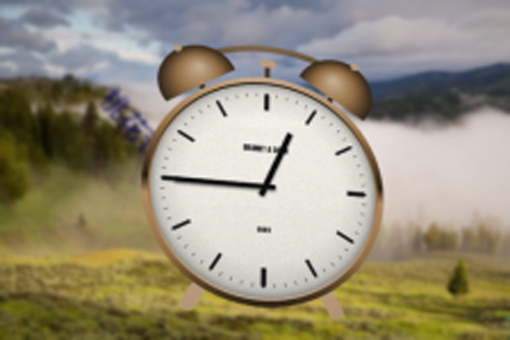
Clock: 12,45
